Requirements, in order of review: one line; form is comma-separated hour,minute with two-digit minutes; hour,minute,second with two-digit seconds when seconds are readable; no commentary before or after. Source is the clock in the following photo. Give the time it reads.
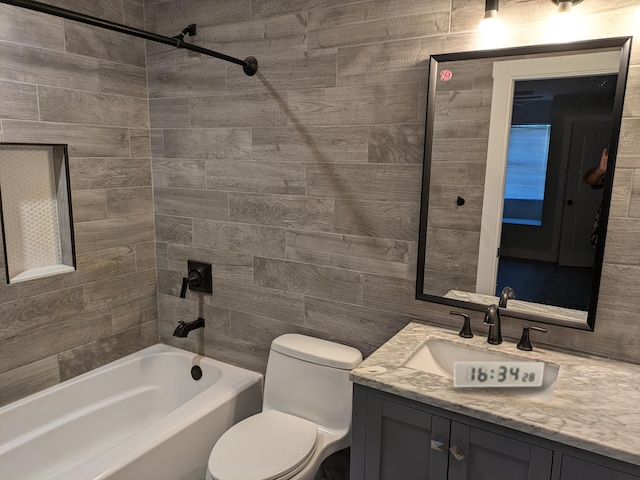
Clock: 16,34
